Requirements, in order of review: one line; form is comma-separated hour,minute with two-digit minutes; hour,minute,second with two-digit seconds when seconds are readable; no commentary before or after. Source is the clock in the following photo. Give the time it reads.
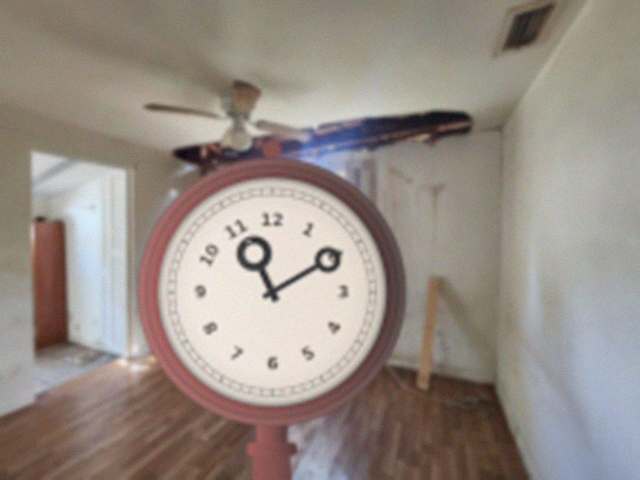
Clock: 11,10
